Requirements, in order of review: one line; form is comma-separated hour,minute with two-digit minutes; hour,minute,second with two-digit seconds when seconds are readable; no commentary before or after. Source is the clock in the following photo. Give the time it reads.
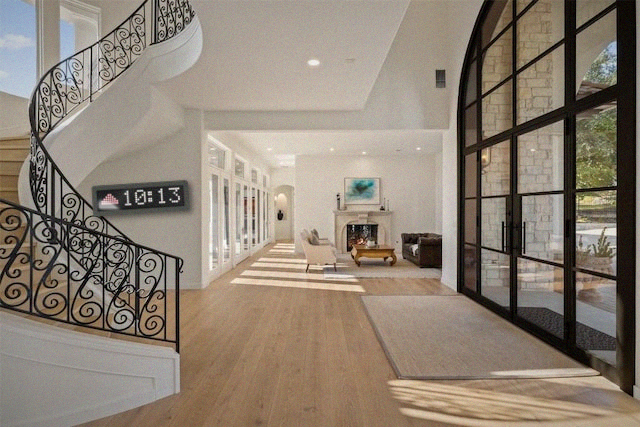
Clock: 10,13
